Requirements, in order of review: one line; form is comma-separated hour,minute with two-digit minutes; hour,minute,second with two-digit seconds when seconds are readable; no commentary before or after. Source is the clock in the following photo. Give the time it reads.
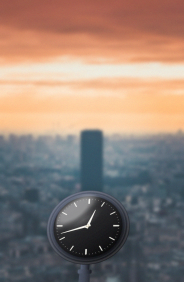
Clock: 12,42
